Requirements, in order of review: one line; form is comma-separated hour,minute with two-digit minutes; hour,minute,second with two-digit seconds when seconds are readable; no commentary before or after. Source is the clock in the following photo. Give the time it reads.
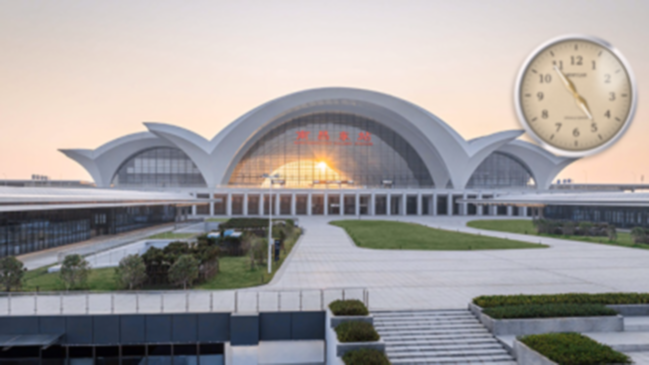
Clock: 4,54
